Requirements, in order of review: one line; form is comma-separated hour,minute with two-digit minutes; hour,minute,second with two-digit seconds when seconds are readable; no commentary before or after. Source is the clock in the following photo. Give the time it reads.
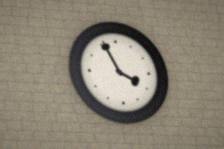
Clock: 3,56
